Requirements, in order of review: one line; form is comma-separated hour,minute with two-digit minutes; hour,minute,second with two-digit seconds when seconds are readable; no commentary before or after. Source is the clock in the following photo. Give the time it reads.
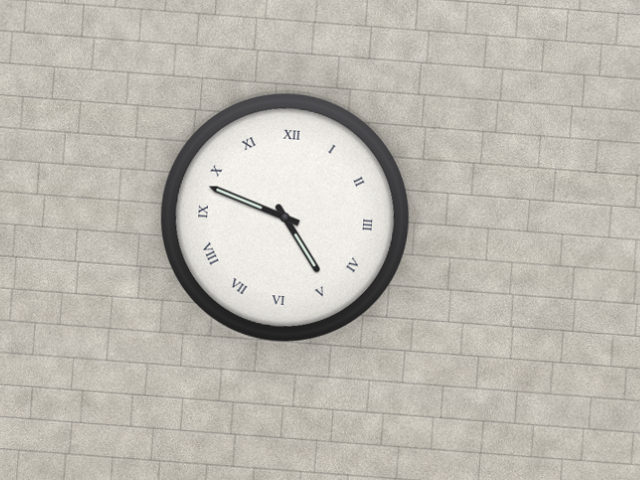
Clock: 4,48
